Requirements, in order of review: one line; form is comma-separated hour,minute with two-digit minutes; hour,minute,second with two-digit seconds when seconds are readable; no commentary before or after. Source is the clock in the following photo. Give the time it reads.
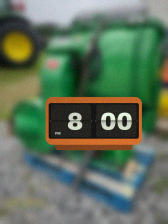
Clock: 8,00
